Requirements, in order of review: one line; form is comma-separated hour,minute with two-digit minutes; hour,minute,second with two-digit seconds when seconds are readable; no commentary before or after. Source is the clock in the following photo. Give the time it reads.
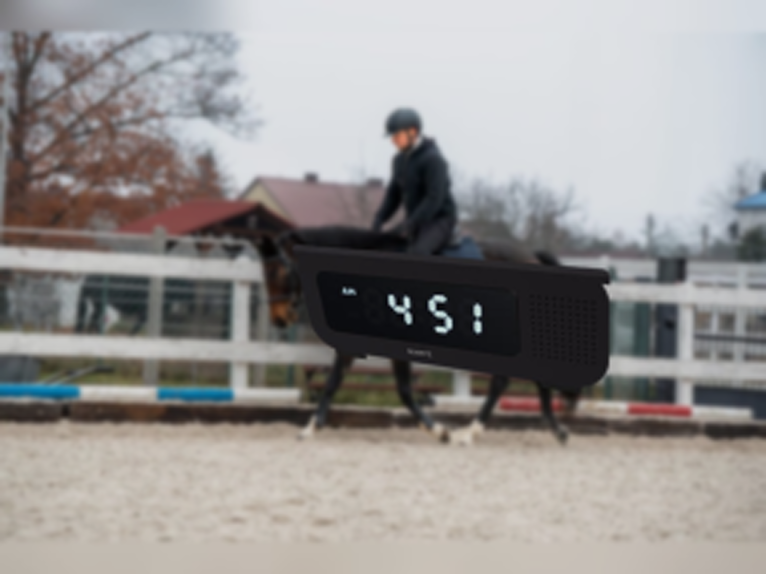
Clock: 4,51
